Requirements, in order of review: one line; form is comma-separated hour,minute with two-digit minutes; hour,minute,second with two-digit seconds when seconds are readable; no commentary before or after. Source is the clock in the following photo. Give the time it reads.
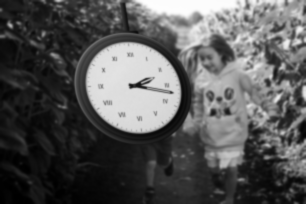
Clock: 2,17
